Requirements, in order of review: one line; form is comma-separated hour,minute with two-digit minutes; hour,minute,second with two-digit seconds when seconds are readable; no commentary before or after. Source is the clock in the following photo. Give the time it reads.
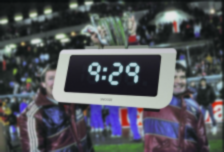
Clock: 9,29
